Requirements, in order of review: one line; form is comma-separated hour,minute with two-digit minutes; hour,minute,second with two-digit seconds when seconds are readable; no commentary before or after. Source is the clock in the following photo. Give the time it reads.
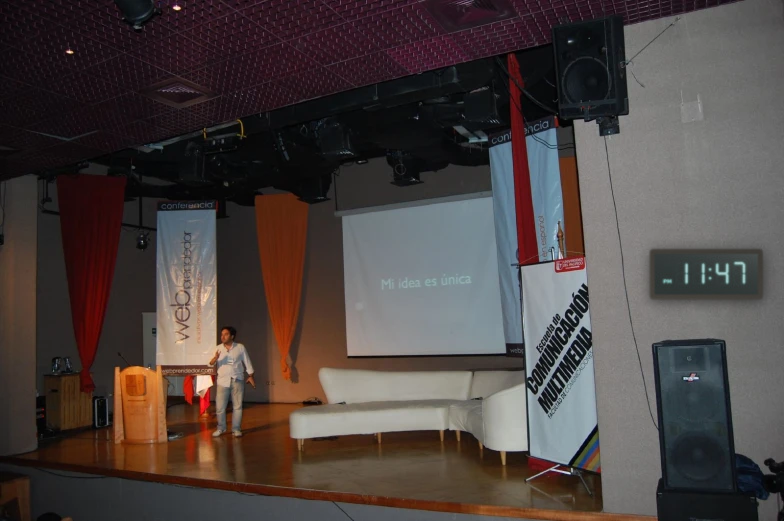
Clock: 11,47
